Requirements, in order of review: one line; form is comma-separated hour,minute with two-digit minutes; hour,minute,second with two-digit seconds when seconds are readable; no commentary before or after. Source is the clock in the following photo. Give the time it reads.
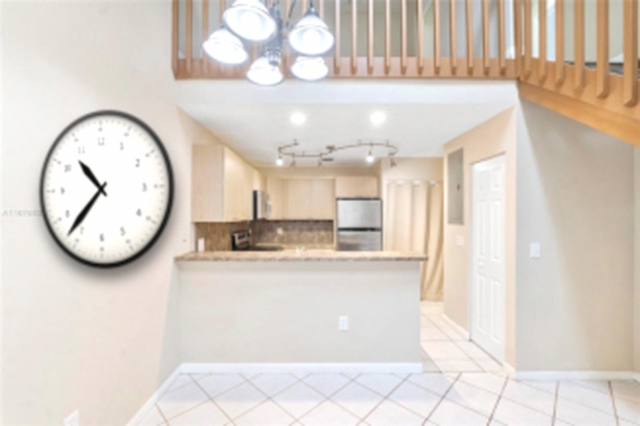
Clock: 10,37
